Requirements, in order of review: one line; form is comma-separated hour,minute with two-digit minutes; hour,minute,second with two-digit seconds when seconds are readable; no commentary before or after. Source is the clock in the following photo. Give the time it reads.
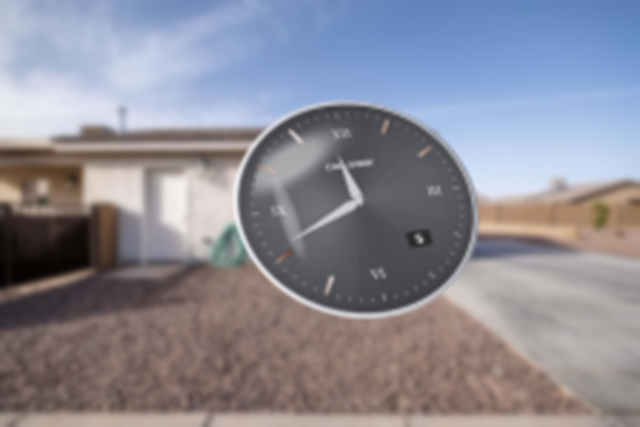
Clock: 11,41
